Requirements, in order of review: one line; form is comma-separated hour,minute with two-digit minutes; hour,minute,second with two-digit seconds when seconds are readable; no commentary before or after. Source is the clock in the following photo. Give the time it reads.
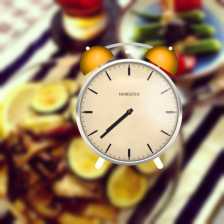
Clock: 7,38
